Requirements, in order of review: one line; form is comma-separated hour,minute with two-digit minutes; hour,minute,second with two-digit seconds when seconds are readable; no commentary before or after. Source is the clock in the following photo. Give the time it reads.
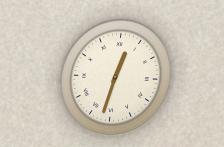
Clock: 12,32
